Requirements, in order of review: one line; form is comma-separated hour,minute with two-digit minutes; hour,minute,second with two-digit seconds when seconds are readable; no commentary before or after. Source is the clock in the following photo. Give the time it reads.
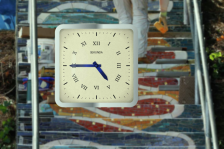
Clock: 4,45
